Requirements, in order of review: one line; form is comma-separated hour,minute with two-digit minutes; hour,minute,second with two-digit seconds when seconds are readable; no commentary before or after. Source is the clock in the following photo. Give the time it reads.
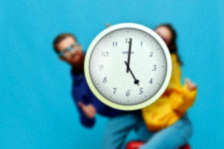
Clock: 5,01
